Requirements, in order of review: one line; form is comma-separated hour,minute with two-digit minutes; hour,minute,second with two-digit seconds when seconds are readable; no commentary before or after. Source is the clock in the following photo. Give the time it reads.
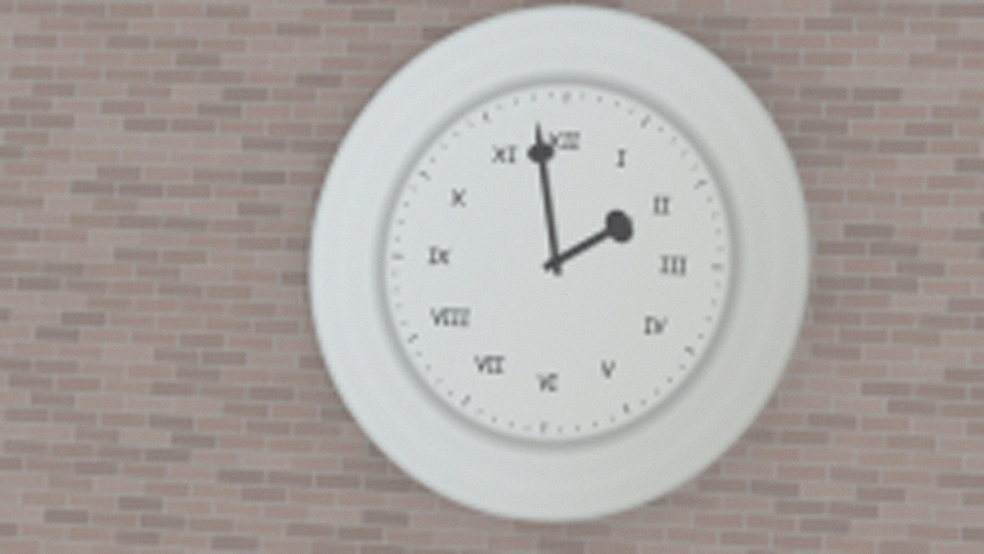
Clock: 1,58
